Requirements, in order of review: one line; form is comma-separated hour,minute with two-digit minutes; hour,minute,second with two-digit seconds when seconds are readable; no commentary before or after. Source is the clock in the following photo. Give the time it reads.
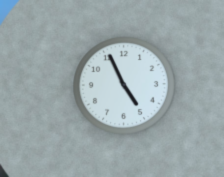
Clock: 4,56
